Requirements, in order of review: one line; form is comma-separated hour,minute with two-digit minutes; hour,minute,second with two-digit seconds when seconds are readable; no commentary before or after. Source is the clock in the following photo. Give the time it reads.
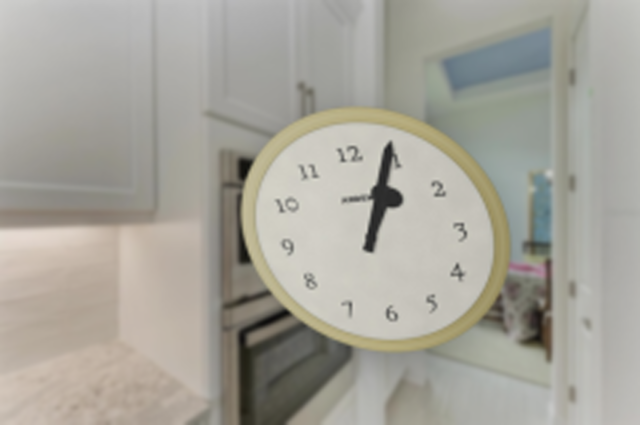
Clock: 1,04
